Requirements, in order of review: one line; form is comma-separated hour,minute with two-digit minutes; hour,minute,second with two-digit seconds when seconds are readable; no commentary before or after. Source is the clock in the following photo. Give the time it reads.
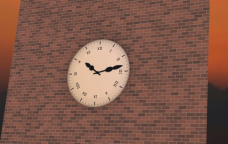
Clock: 10,13
